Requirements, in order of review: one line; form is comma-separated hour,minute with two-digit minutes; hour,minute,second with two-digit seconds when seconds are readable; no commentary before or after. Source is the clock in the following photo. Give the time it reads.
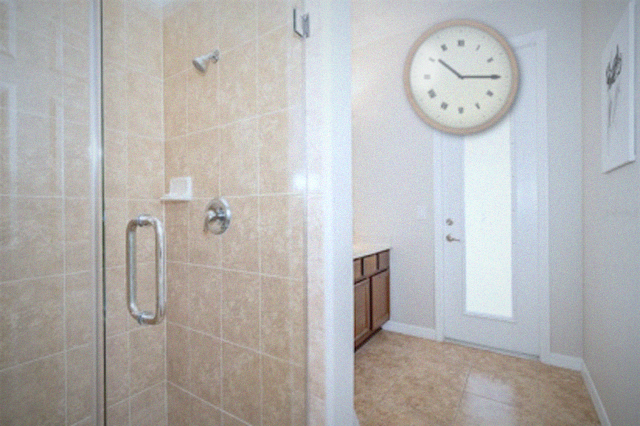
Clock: 10,15
